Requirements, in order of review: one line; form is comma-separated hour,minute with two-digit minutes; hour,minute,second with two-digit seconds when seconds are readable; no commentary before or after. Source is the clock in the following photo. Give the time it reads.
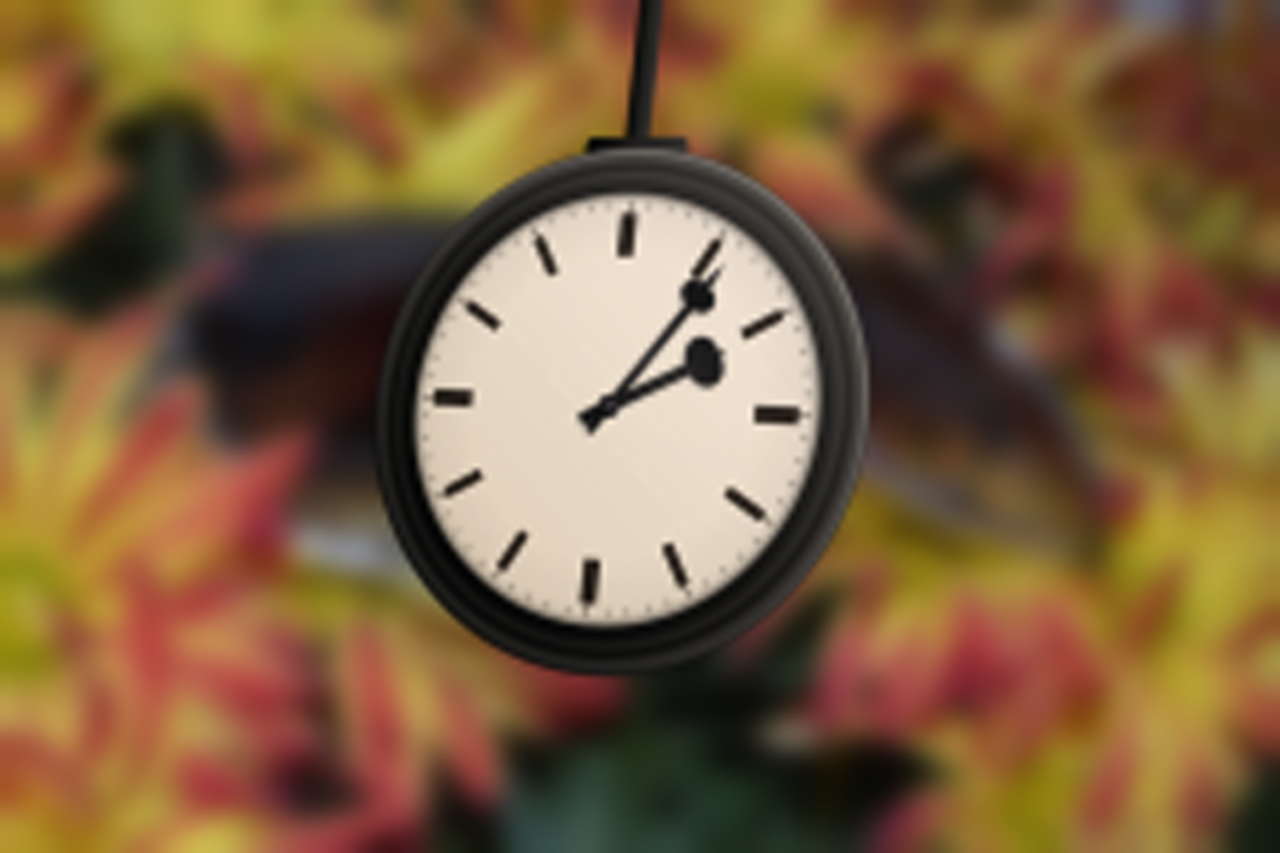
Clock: 2,06
